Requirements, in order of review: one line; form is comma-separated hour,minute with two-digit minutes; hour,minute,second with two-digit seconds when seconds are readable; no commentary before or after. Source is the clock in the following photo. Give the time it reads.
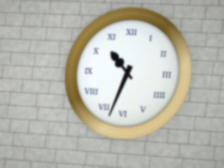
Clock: 10,33
